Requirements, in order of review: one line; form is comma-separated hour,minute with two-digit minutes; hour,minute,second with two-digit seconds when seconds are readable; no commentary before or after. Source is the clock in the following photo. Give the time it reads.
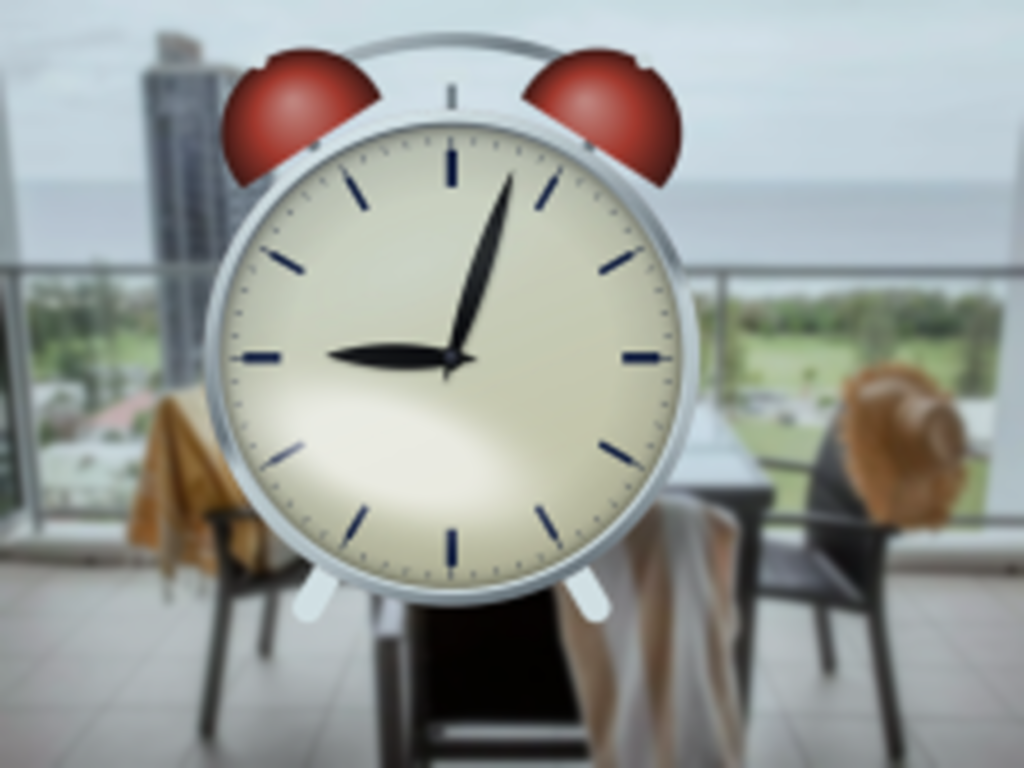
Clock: 9,03
